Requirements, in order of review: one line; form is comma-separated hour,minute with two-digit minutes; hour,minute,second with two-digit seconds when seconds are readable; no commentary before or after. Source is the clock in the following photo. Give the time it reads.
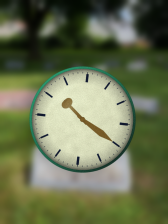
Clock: 10,20
